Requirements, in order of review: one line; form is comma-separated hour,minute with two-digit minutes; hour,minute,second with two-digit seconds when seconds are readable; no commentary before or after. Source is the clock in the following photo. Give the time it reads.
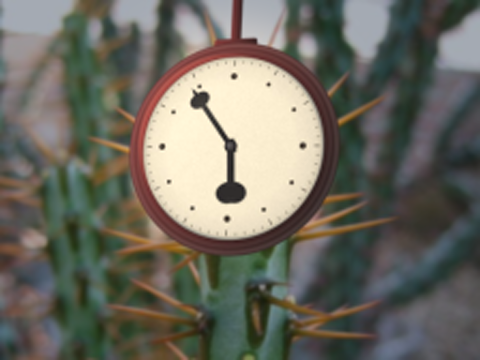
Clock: 5,54
